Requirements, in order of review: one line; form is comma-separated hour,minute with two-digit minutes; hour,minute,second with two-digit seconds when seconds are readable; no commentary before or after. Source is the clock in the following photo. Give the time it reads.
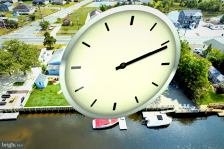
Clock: 2,11
